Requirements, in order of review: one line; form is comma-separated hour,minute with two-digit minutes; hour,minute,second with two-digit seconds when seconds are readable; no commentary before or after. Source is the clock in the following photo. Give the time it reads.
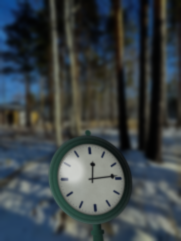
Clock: 12,14
